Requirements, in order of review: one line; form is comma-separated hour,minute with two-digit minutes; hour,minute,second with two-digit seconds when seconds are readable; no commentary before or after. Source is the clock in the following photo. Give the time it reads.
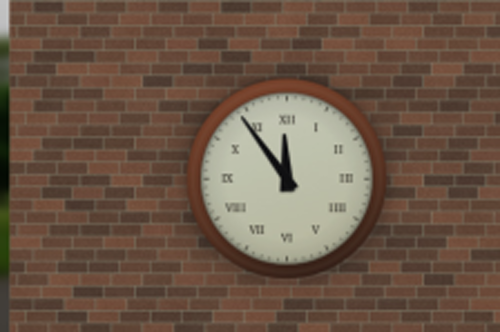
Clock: 11,54
